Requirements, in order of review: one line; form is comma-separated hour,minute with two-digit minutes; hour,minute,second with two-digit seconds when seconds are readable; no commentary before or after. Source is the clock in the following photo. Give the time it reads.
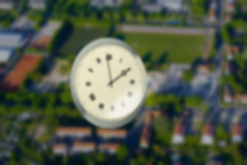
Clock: 1,59
